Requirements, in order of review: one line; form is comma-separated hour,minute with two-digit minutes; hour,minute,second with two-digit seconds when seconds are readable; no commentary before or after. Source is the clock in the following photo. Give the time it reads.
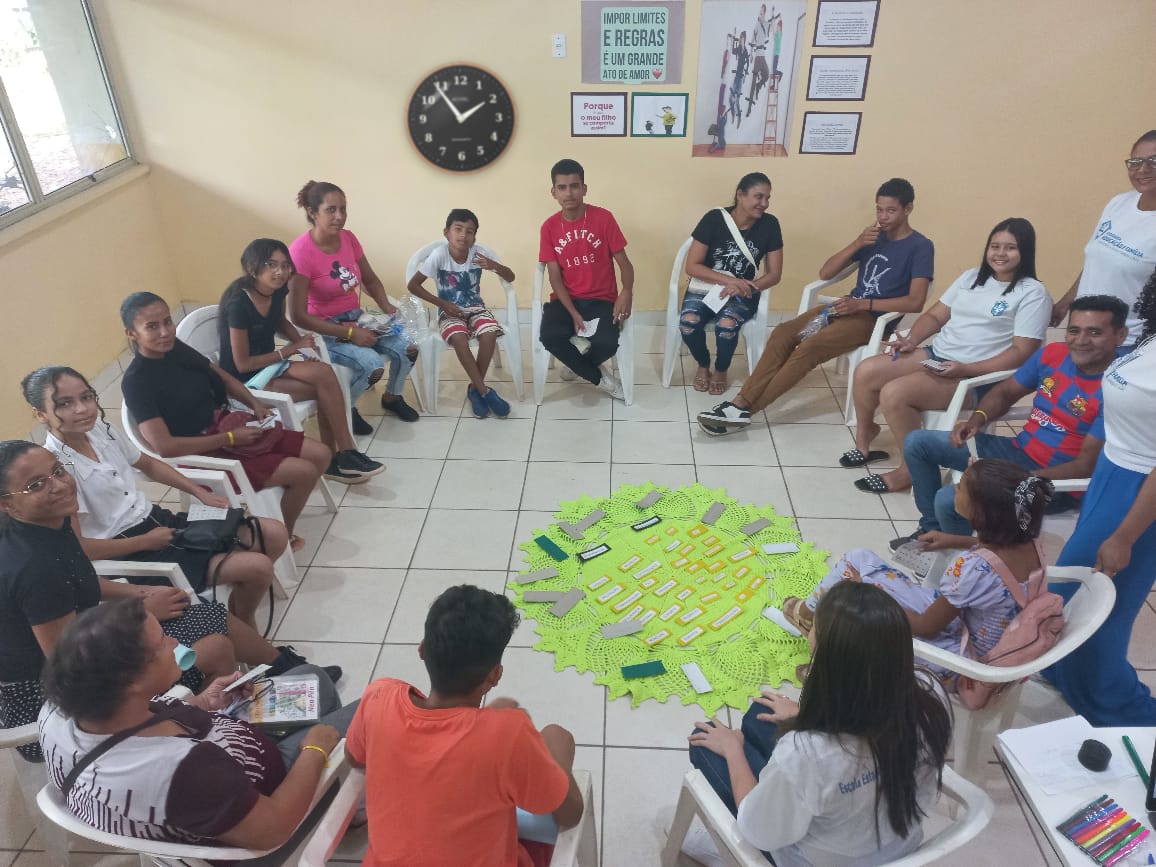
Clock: 1,54
